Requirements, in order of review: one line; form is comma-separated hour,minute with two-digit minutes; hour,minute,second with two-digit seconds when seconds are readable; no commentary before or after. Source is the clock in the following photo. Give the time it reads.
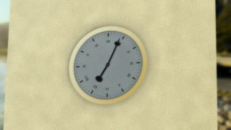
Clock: 7,04
